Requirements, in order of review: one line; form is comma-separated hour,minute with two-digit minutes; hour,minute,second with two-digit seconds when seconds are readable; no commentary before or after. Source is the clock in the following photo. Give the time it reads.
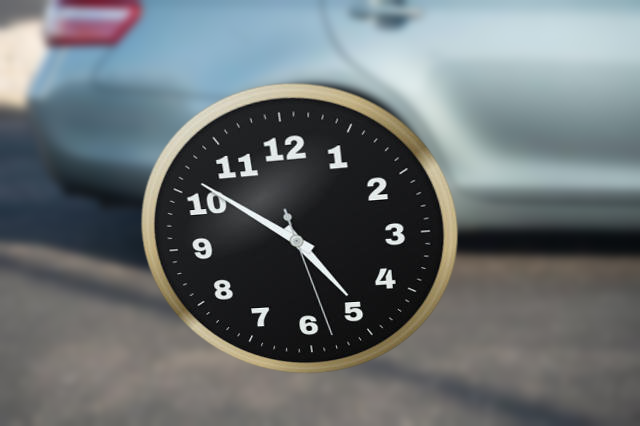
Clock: 4,51,28
